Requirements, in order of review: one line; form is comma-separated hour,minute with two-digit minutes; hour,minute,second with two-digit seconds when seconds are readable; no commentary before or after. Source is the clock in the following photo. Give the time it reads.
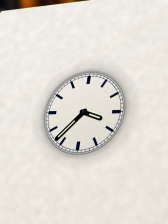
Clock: 3,37
